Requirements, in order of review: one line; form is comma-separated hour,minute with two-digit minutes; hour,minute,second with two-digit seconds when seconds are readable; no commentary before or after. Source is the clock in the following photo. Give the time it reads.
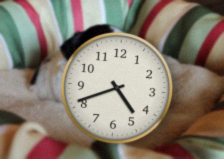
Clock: 4,41
